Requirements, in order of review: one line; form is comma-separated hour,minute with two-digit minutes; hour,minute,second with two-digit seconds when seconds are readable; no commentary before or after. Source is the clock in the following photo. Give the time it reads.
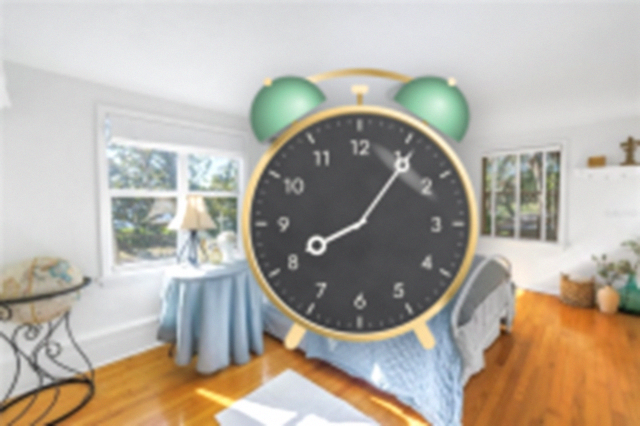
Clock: 8,06
